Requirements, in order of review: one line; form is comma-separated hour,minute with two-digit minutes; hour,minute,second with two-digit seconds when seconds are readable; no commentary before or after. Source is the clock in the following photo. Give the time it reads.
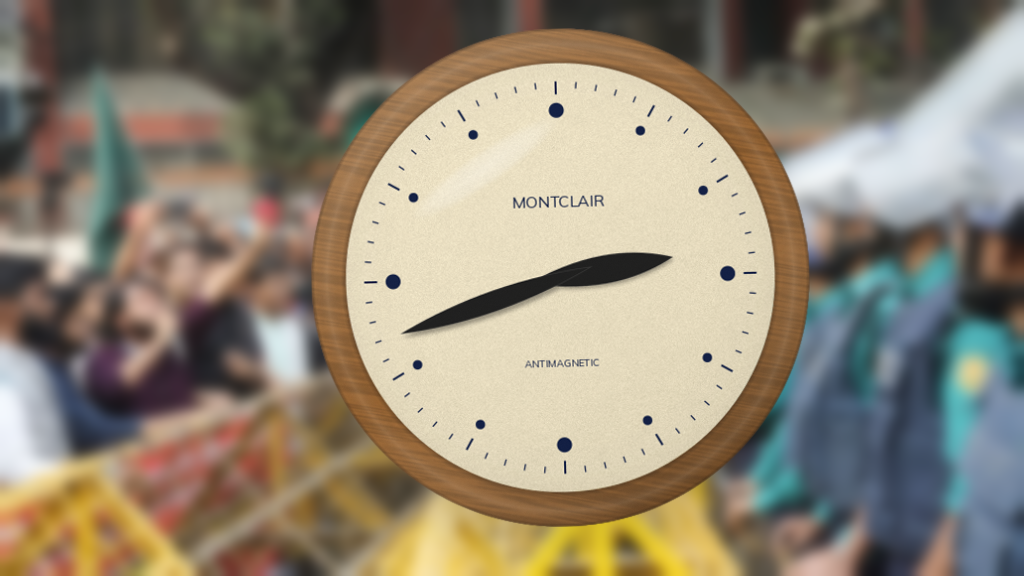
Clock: 2,42
